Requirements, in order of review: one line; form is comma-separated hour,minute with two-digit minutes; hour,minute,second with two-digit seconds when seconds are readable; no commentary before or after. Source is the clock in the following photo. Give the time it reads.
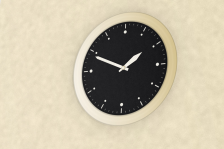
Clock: 1,49
